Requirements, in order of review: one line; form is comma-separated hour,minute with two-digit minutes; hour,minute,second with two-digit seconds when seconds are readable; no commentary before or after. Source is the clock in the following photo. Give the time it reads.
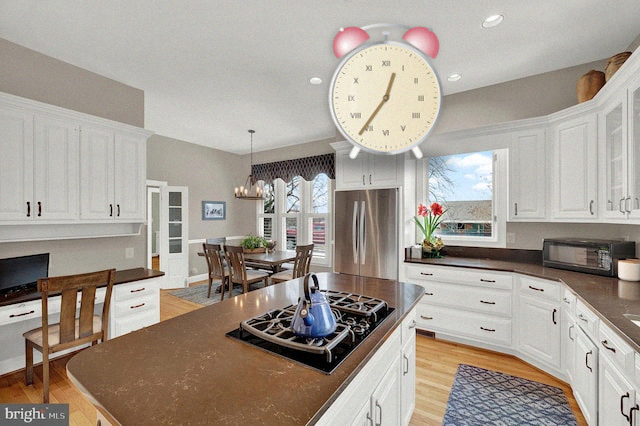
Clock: 12,36
